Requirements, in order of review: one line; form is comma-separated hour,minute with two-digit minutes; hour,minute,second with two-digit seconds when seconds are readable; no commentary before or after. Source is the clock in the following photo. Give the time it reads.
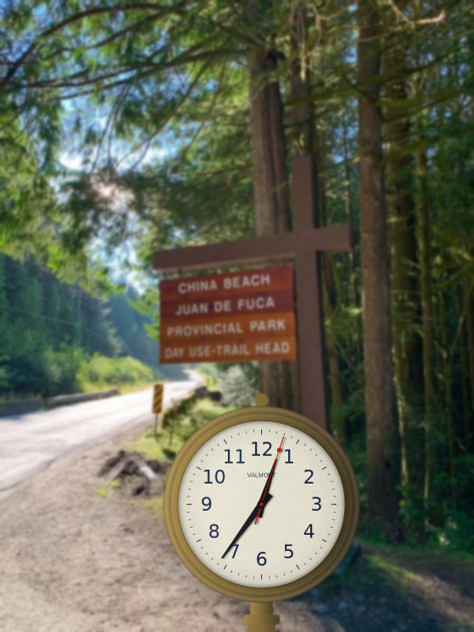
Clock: 12,36,03
